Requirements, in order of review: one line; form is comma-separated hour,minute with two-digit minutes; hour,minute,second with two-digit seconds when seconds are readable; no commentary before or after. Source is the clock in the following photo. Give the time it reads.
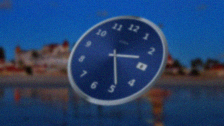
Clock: 2,24
